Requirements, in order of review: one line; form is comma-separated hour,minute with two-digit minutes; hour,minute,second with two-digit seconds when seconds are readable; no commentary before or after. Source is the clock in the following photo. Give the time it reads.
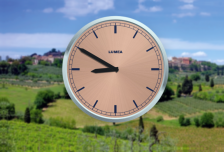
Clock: 8,50
